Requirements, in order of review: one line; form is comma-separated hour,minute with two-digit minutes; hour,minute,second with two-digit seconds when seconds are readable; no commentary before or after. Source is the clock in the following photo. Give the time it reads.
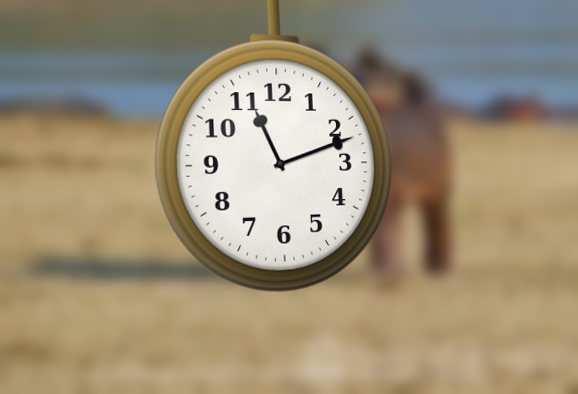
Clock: 11,12
